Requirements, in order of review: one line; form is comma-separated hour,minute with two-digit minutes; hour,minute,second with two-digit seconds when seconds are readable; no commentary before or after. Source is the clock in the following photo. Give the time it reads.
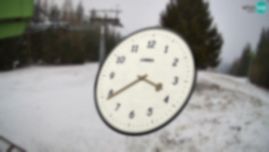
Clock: 3,39
